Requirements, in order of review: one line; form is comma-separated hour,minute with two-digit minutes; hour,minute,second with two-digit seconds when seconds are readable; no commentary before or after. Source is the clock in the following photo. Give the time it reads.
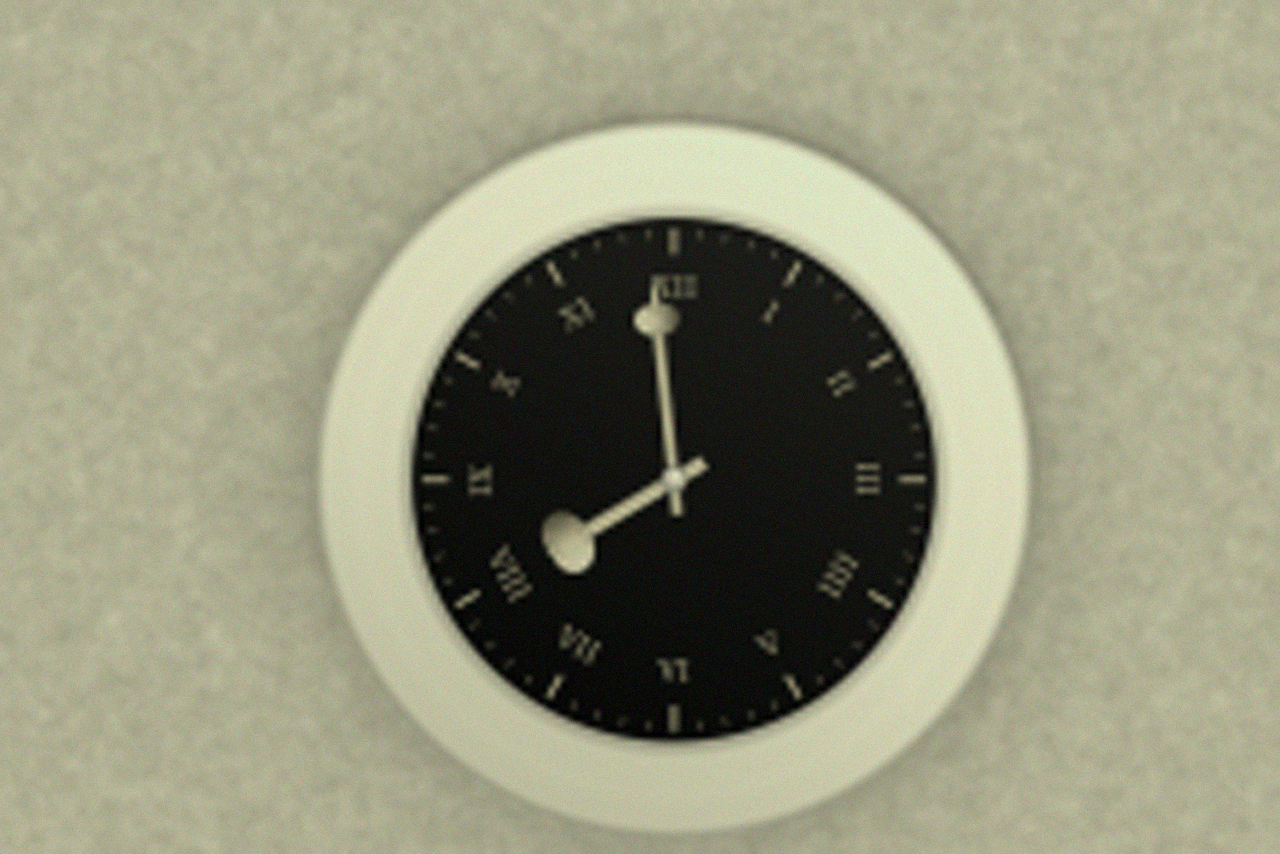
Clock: 7,59
